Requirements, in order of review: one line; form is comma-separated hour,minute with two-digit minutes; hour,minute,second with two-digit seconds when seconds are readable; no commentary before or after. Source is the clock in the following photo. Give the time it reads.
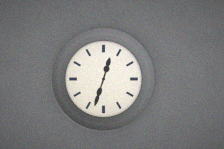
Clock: 12,33
